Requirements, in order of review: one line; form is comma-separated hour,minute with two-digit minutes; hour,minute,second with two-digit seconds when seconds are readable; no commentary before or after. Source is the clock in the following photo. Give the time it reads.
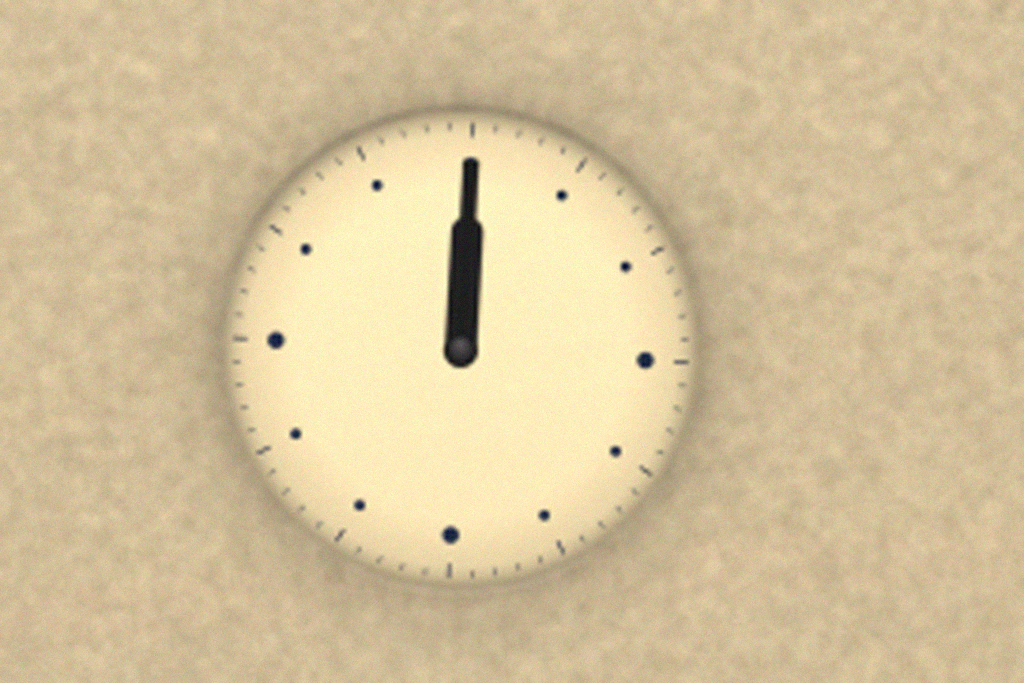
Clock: 12,00
